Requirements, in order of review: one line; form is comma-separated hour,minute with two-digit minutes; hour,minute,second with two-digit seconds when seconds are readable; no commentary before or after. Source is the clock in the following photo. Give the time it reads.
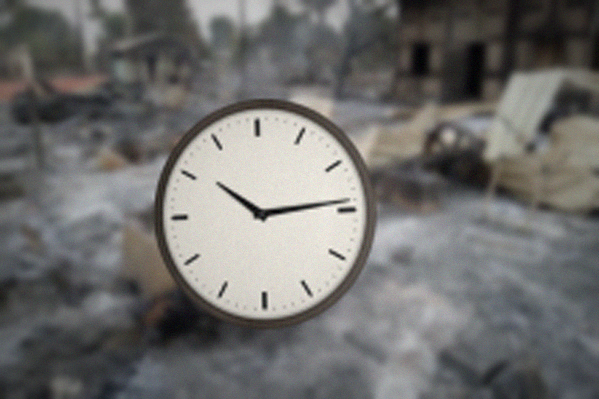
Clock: 10,14
